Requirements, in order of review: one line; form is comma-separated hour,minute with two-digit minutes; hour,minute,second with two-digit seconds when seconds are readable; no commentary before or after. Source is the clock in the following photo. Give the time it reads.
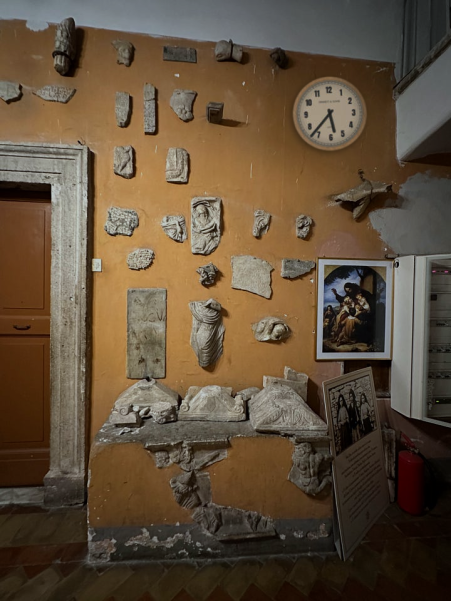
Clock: 5,37
